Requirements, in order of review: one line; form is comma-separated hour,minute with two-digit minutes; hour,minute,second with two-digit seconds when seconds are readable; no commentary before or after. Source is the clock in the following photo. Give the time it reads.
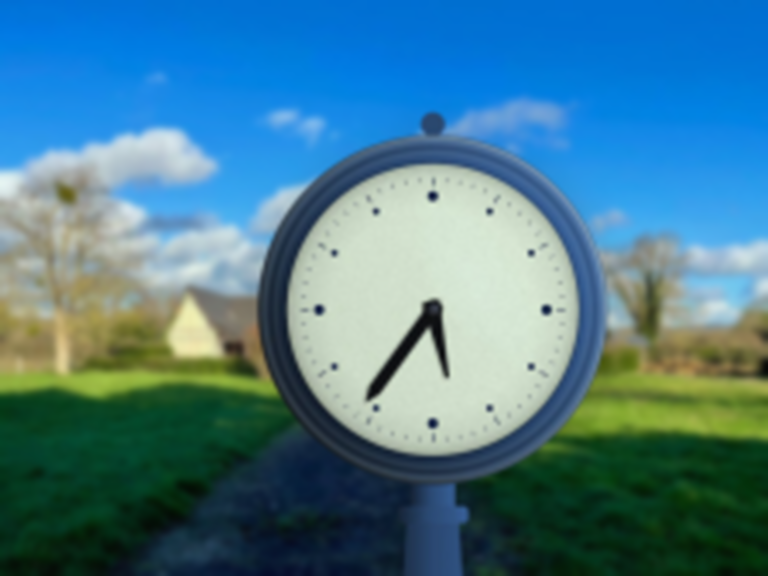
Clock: 5,36
